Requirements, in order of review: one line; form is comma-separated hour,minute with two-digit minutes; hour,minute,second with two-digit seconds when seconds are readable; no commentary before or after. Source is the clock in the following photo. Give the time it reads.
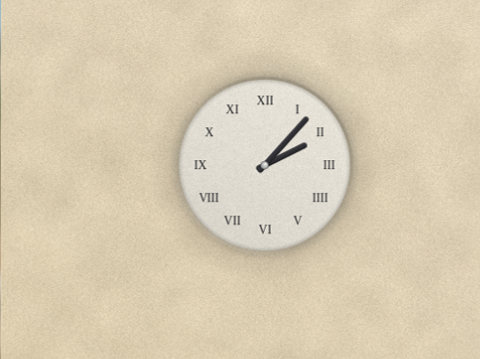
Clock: 2,07
